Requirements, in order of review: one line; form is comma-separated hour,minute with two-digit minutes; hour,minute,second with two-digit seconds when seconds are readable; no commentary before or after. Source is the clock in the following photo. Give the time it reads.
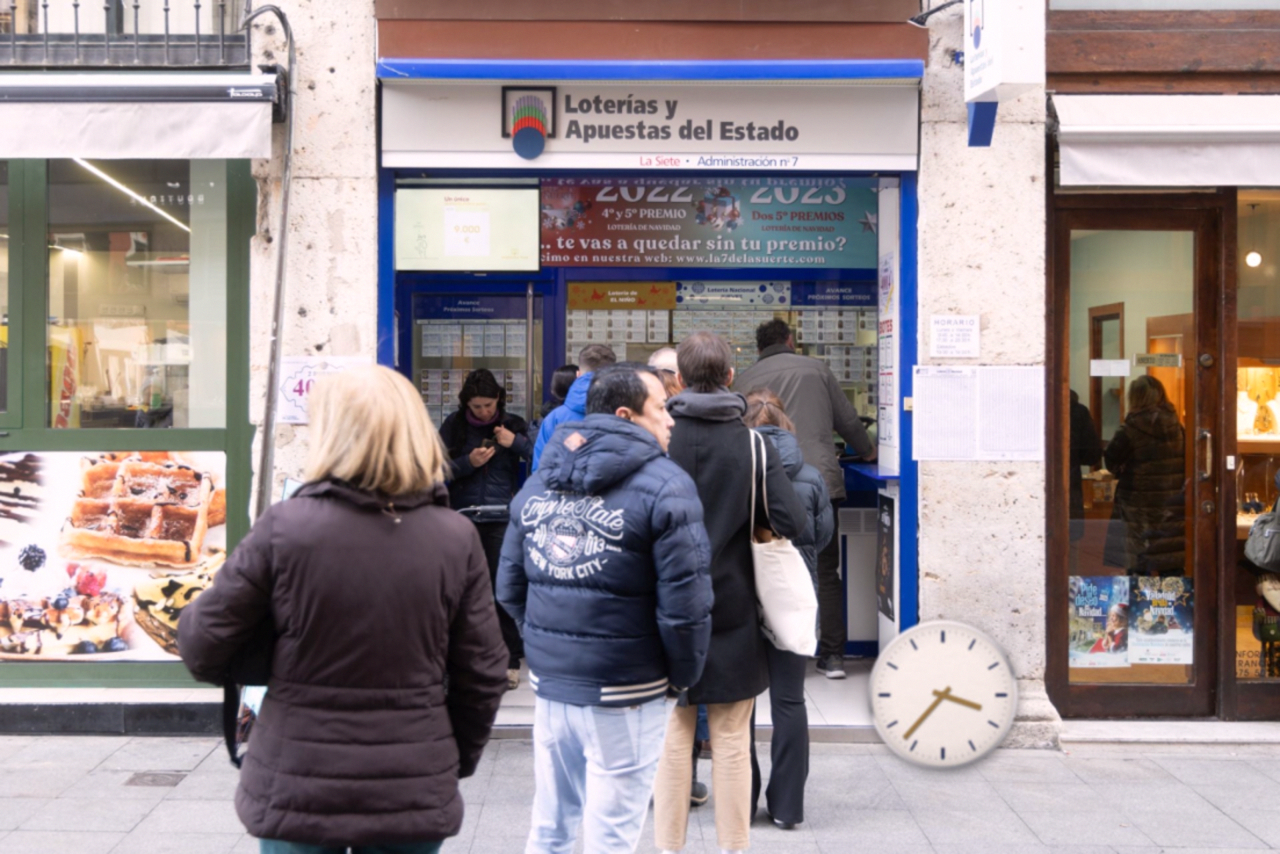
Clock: 3,37
